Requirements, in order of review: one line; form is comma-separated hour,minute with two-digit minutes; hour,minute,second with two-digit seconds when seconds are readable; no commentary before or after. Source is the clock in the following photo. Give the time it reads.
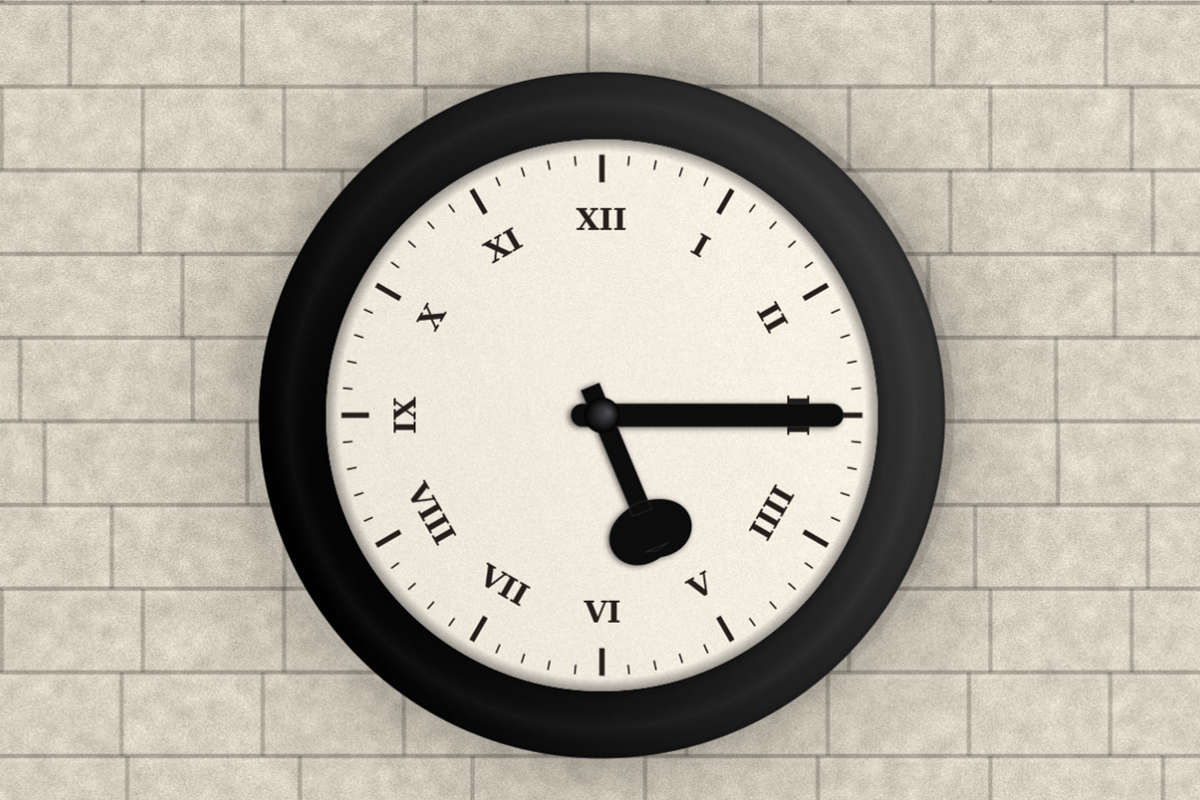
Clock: 5,15
